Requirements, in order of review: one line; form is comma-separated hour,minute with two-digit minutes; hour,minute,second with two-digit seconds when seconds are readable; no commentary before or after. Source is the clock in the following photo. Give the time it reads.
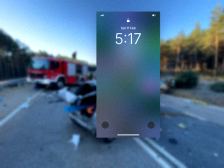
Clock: 5,17
